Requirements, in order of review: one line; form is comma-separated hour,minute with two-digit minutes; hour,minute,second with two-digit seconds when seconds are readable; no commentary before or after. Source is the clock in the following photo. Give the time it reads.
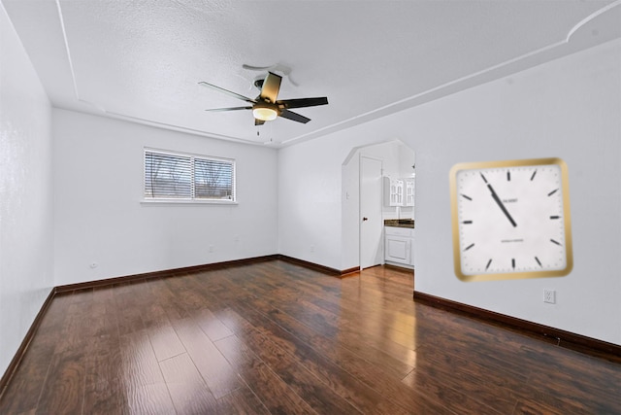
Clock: 10,55
